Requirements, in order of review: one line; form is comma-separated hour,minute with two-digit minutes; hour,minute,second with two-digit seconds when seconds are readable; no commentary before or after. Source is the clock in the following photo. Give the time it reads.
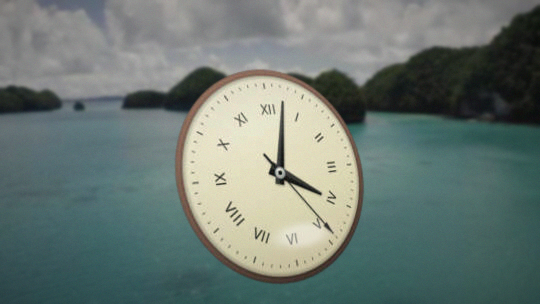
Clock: 4,02,24
